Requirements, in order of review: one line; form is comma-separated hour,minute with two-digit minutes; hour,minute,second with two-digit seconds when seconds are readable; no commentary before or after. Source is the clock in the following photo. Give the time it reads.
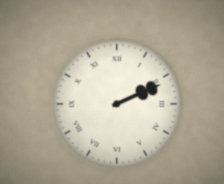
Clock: 2,11
